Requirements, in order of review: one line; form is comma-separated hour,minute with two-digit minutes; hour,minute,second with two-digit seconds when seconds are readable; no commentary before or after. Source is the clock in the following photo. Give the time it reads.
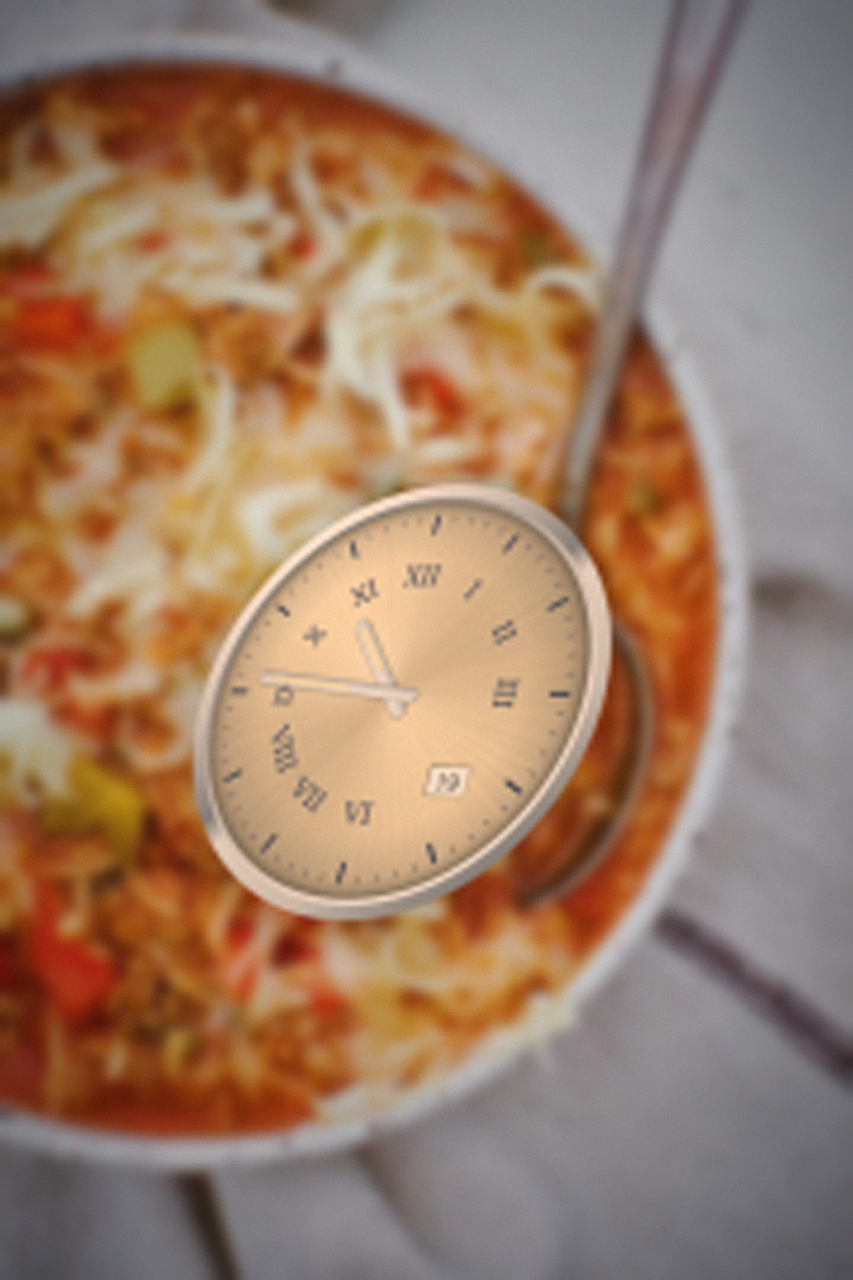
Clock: 10,46
